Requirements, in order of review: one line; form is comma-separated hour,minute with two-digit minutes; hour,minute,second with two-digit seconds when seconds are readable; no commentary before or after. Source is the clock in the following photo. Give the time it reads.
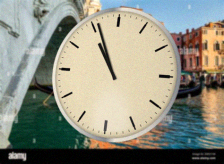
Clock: 10,56
